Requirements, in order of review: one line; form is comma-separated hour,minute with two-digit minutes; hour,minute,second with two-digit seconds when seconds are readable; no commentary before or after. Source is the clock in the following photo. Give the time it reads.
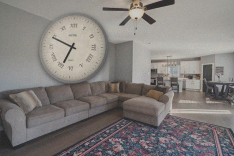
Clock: 6,49
